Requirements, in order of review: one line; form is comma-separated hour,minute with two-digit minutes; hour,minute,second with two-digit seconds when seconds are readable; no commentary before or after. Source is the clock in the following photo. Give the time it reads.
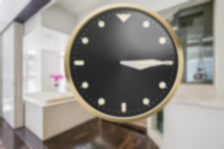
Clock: 3,15
